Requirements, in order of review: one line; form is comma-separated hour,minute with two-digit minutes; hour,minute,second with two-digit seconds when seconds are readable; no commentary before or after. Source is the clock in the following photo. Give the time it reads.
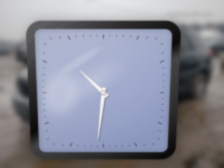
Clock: 10,31
